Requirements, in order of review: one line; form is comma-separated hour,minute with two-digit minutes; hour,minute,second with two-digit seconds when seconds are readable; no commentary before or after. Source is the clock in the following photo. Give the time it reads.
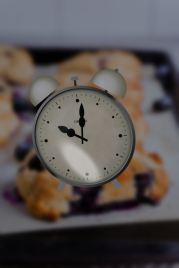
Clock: 10,01
